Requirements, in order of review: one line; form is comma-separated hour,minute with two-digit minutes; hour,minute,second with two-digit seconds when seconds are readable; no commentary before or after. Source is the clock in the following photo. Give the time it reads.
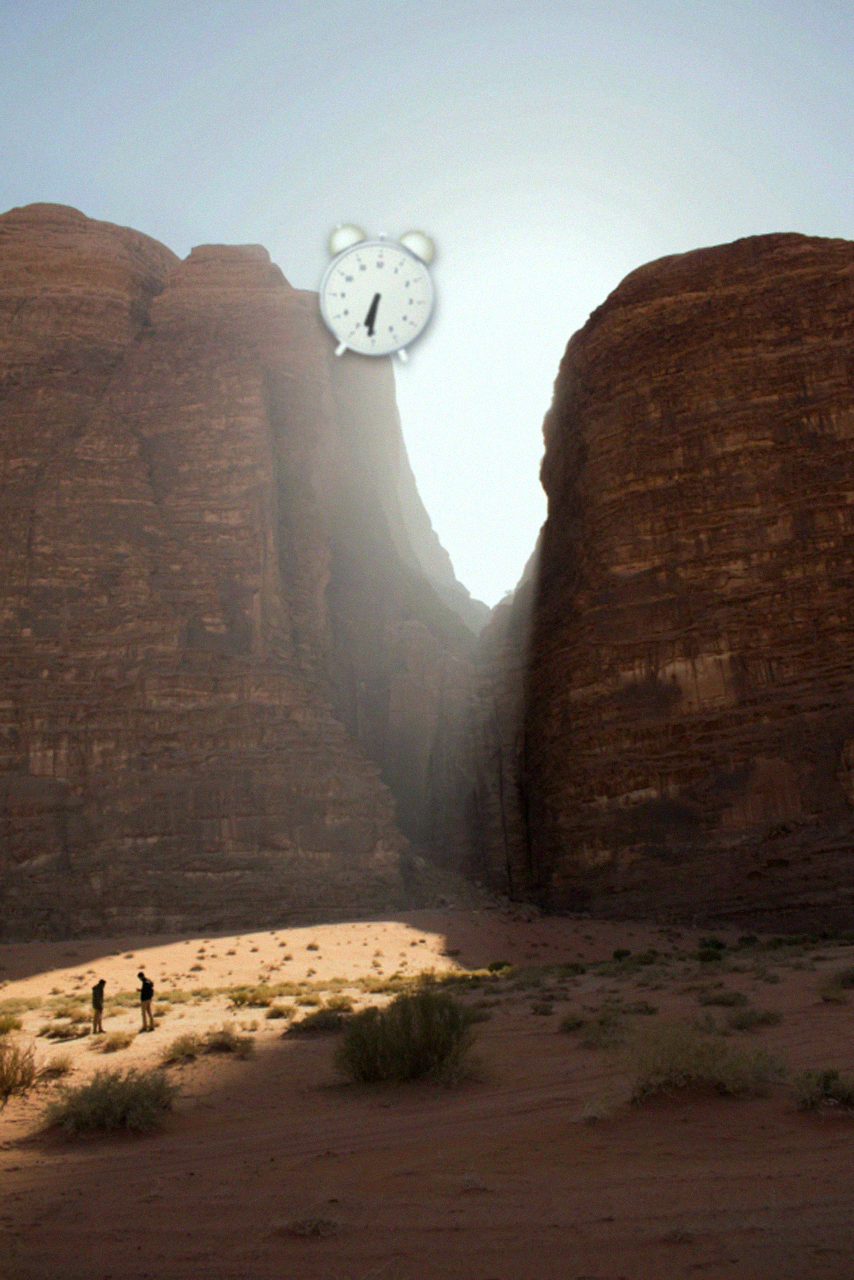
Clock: 6,31
